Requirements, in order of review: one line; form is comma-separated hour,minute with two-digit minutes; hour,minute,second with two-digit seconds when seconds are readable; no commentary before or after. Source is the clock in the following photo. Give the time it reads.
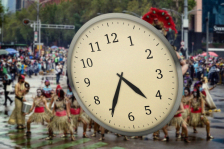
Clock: 4,35
